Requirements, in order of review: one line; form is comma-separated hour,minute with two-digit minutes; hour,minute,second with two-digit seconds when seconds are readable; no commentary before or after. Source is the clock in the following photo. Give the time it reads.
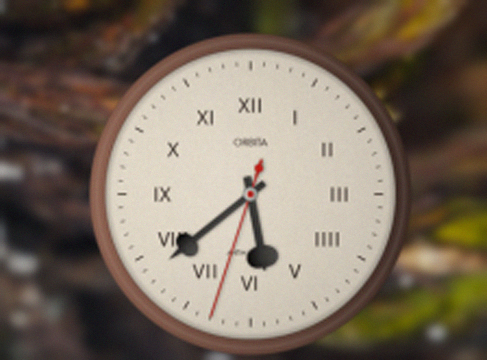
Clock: 5,38,33
